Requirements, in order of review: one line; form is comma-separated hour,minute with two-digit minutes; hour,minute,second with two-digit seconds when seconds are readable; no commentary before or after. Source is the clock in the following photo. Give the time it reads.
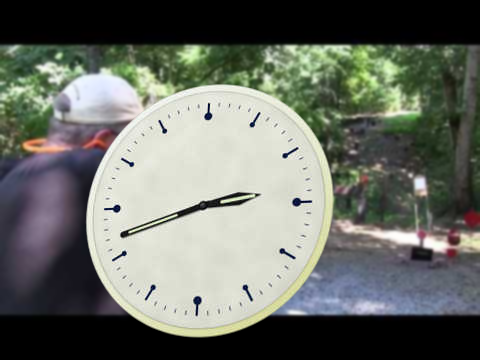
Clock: 2,42
